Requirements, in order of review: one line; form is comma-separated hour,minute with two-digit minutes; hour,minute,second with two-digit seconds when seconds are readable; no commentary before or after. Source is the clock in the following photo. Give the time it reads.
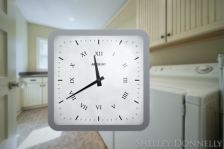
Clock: 11,40
